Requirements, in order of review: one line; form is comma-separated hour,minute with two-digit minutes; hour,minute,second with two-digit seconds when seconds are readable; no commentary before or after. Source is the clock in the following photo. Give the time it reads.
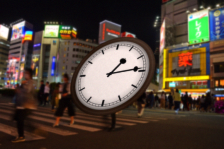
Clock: 1,14
